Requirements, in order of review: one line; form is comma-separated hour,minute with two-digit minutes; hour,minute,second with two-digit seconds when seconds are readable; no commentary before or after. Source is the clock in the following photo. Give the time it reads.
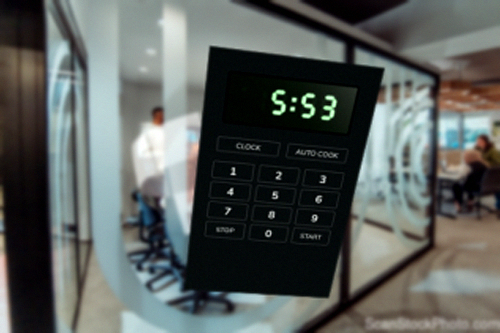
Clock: 5,53
